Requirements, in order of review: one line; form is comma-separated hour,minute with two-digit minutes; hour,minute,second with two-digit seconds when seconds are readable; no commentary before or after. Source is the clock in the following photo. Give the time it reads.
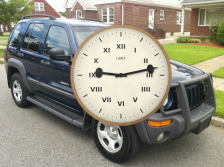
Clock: 9,13
